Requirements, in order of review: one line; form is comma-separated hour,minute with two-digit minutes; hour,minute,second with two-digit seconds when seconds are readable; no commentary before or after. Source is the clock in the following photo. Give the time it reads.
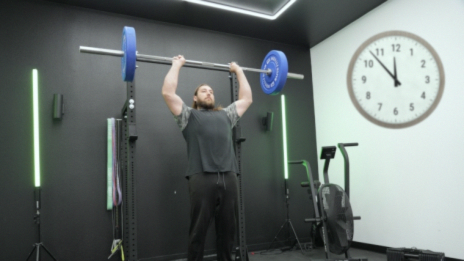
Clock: 11,53
